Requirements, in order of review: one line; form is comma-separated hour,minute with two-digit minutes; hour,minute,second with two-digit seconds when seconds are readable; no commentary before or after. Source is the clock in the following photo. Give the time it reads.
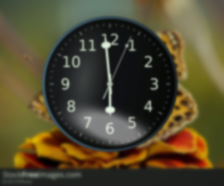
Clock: 5,59,04
